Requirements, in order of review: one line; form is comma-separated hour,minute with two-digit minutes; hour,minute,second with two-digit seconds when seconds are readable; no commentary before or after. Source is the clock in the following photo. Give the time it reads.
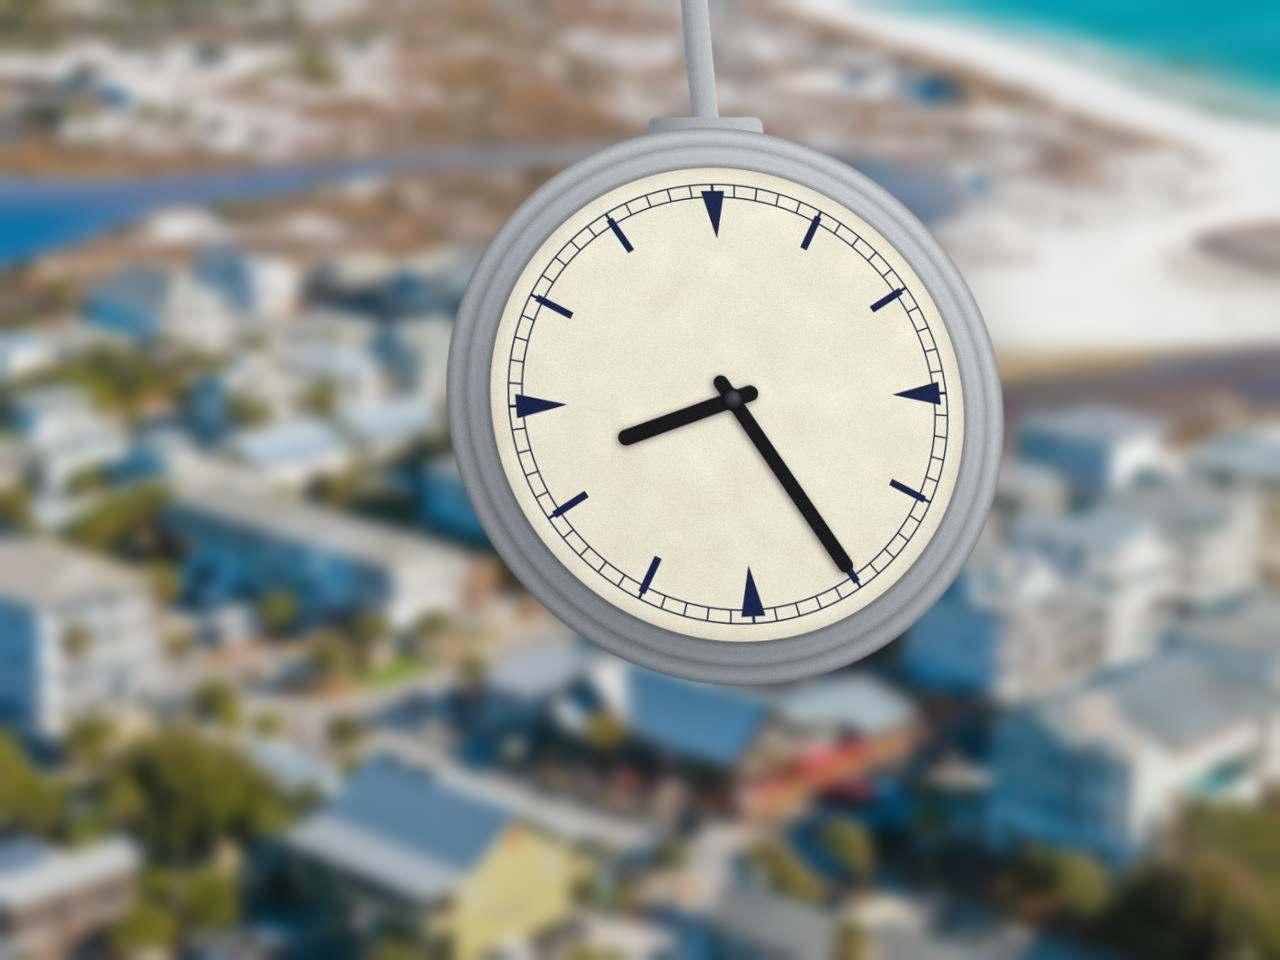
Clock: 8,25
